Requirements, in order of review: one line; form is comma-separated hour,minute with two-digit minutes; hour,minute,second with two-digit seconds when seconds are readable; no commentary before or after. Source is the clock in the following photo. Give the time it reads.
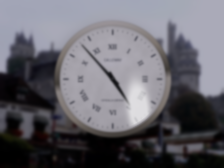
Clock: 4,53
